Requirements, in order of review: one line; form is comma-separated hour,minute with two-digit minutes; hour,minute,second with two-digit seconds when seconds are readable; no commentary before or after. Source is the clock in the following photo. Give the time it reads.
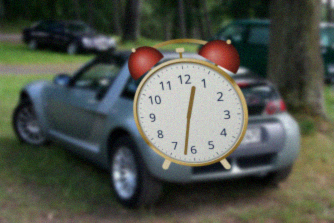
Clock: 12,32
